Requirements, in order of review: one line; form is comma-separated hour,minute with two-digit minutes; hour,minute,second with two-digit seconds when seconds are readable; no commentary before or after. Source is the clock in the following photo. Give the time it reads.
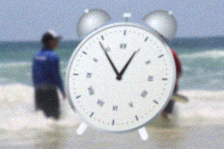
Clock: 12,54
